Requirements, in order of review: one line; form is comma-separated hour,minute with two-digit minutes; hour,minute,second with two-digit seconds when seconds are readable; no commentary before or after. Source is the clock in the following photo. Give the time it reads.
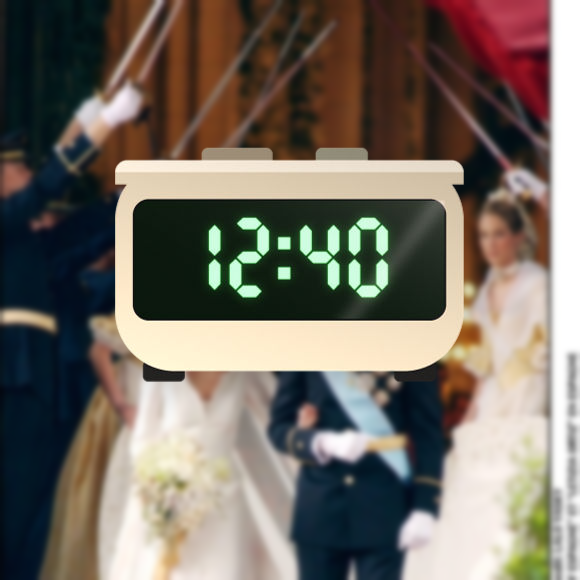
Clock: 12,40
